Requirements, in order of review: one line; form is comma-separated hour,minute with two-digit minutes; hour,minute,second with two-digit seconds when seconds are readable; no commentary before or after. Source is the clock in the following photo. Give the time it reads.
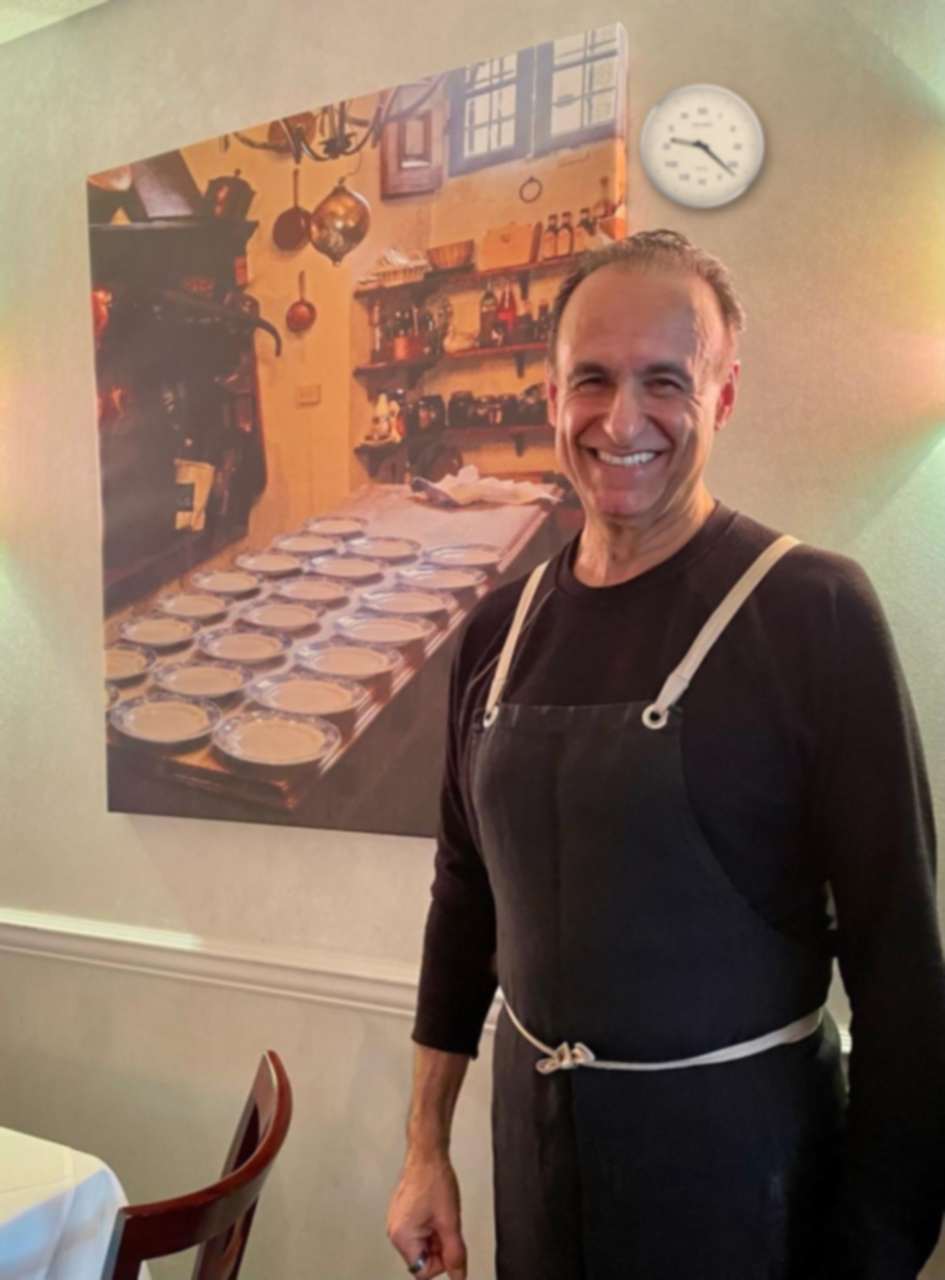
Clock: 9,22
